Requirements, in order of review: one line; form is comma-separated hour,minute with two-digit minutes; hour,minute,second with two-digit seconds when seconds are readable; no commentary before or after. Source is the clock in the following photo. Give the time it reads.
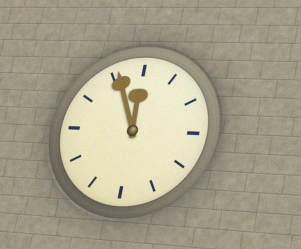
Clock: 11,56
